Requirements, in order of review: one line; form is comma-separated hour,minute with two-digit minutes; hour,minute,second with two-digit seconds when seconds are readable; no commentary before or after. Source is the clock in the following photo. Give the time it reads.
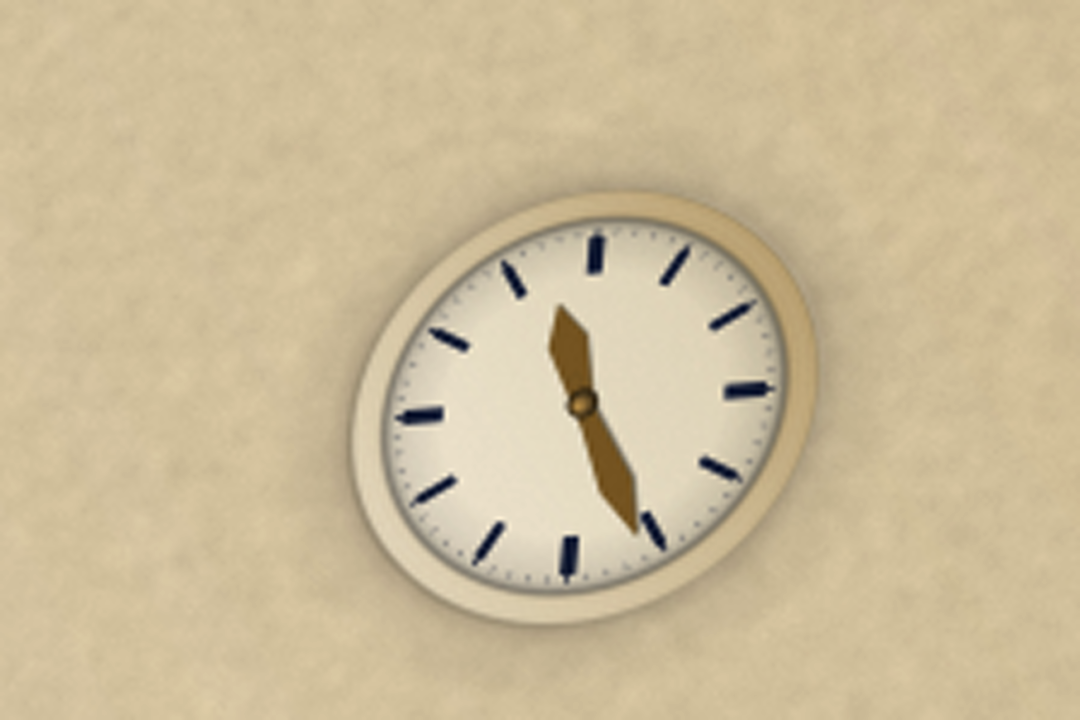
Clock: 11,26
